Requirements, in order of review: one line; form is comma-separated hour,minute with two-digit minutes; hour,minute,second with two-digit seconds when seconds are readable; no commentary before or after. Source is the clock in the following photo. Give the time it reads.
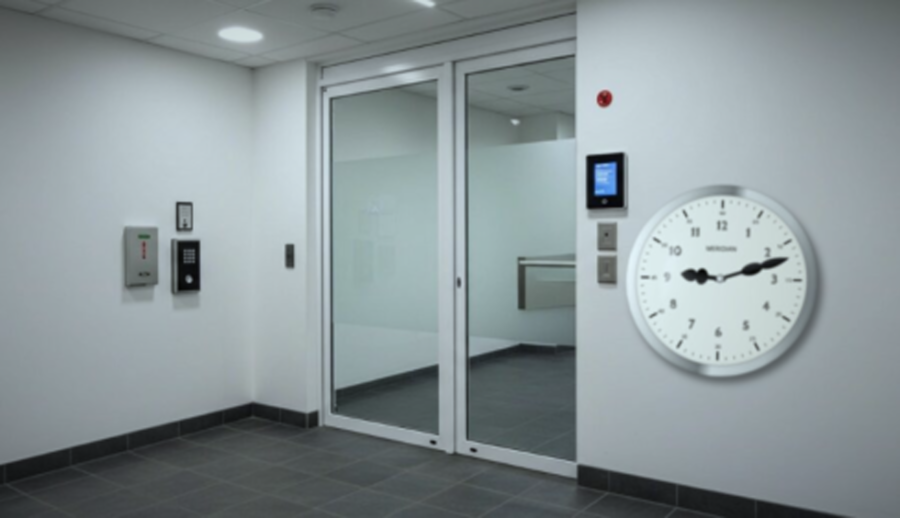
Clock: 9,12
